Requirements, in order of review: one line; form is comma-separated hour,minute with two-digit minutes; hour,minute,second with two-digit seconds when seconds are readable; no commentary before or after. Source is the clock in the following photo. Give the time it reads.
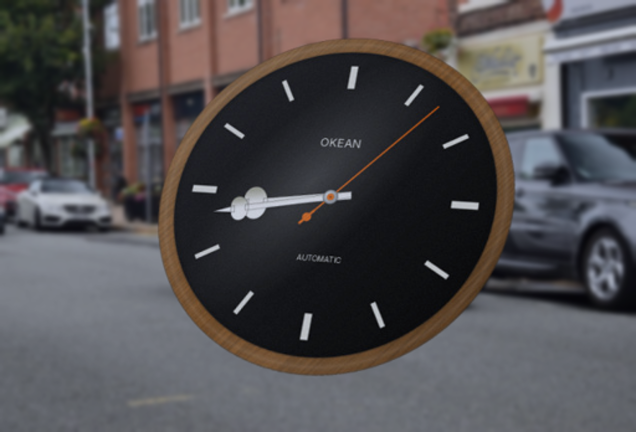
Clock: 8,43,07
